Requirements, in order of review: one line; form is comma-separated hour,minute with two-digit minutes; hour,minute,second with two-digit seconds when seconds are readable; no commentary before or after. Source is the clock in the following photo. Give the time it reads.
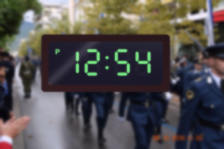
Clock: 12,54
